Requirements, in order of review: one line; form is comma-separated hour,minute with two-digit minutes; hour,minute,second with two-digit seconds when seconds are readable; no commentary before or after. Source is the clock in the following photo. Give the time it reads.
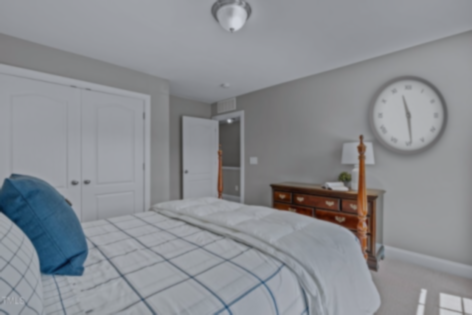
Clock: 11,29
